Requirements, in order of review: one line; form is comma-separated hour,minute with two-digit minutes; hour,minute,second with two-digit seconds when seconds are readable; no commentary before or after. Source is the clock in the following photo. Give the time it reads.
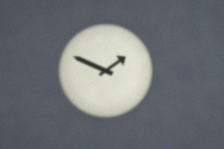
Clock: 1,49
